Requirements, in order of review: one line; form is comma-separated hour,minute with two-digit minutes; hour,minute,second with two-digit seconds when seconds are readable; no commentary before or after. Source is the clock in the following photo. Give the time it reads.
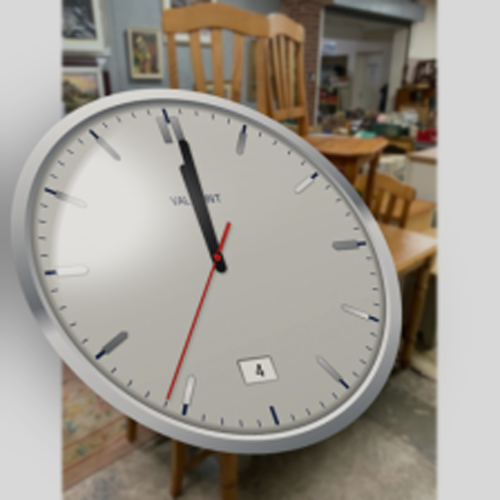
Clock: 12,00,36
